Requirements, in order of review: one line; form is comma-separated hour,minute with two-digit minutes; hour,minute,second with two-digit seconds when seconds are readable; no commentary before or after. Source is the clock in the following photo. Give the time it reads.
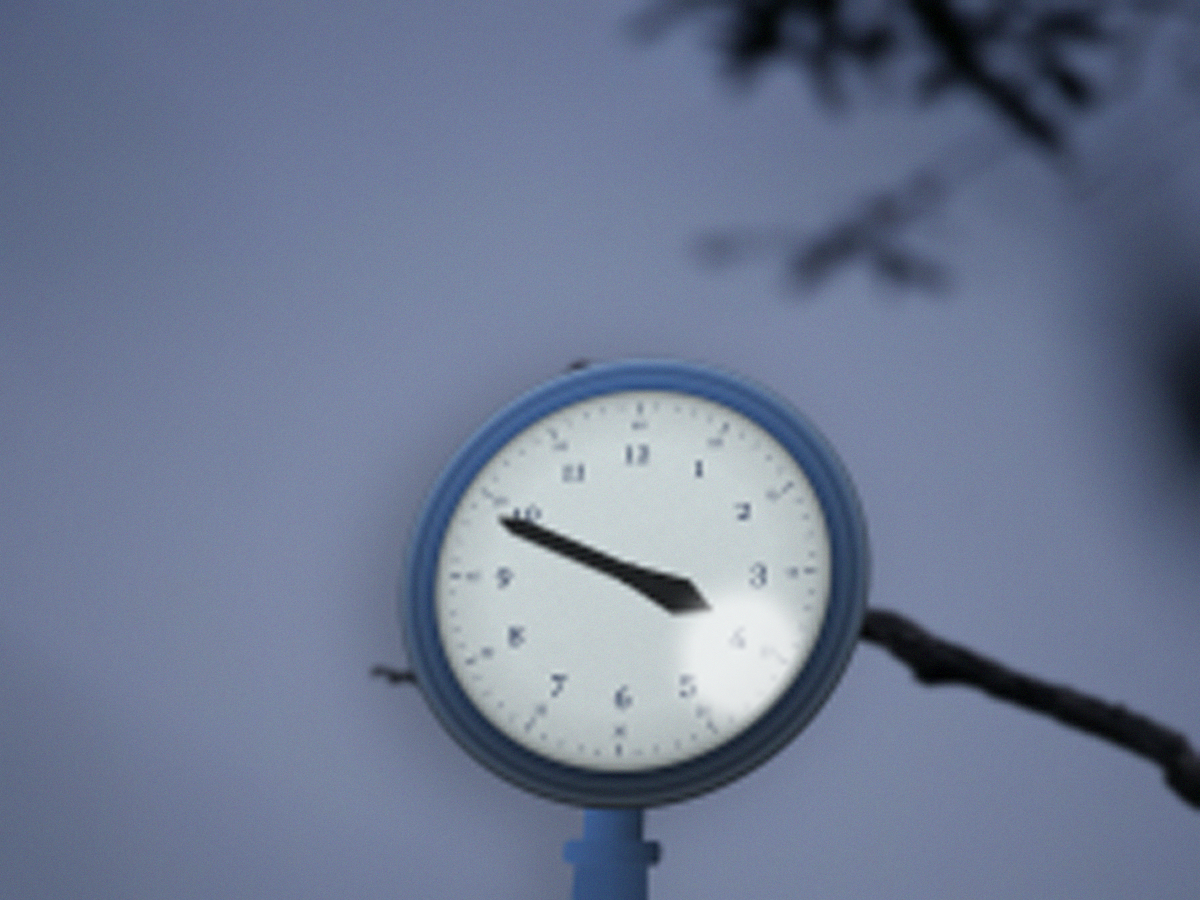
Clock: 3,49
